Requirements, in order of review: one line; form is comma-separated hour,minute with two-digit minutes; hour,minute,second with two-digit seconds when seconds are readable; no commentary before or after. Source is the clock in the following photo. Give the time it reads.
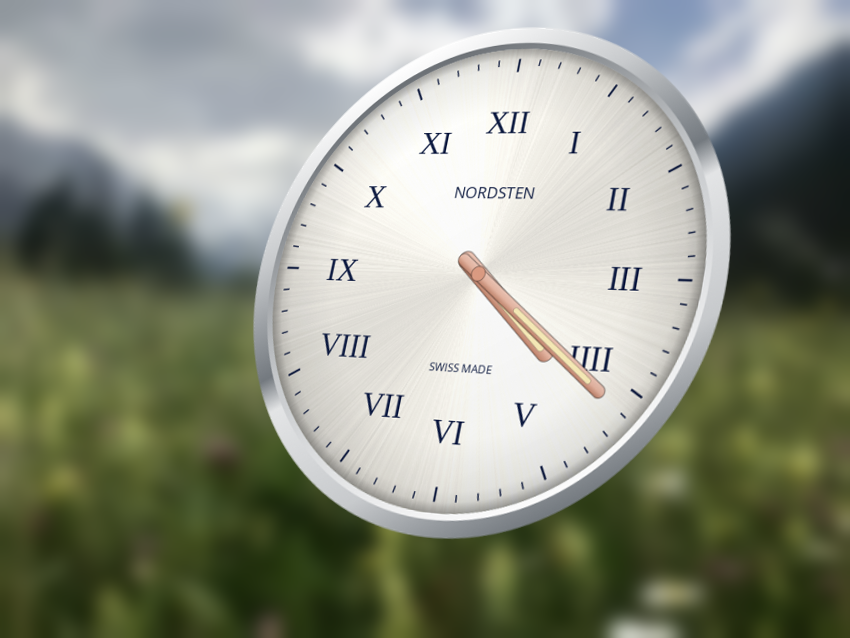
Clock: 4,21
